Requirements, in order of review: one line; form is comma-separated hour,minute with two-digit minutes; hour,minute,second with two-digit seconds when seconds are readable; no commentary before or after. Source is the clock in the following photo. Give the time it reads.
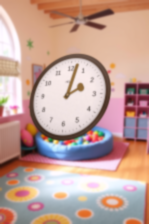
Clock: 2,02
